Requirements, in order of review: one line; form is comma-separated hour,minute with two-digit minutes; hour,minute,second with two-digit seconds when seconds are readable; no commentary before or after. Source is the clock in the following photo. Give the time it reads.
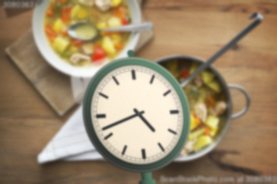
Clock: 4,42
